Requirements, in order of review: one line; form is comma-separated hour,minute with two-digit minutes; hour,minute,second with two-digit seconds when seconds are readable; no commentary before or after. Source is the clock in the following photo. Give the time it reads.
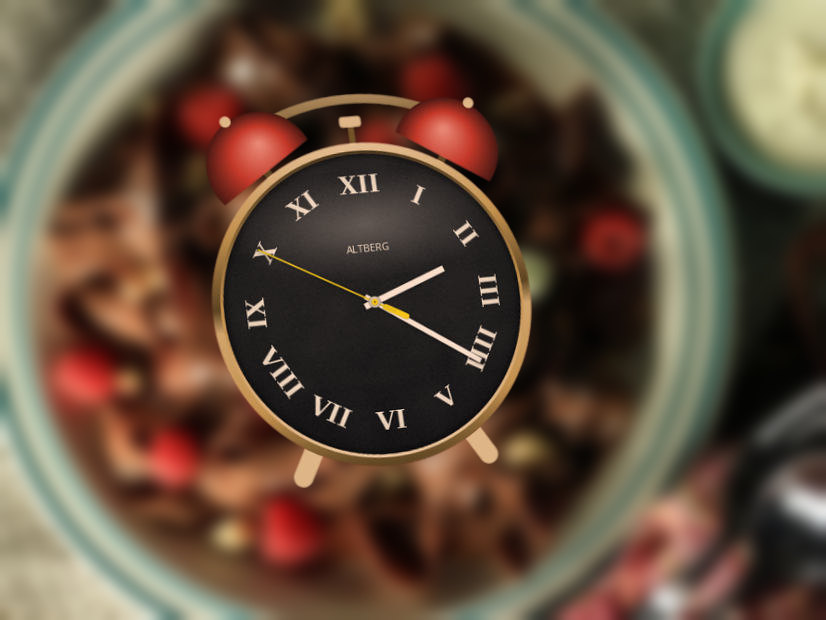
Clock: 2,20,50
